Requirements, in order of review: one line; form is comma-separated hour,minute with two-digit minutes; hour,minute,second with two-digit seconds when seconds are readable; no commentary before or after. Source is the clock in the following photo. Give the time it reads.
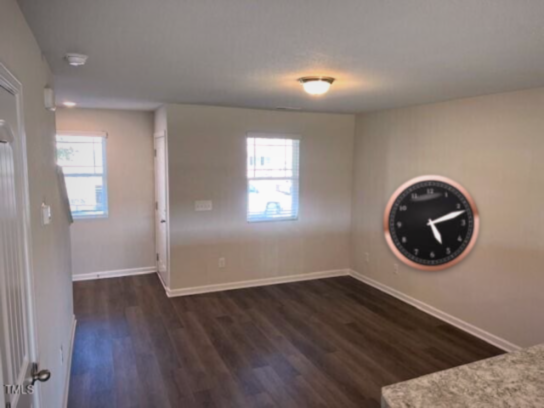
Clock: 5,12
